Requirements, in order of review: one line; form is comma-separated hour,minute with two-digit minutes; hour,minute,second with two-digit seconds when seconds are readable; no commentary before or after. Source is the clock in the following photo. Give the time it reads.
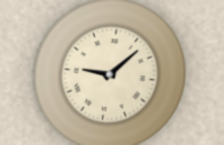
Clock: 9,07
